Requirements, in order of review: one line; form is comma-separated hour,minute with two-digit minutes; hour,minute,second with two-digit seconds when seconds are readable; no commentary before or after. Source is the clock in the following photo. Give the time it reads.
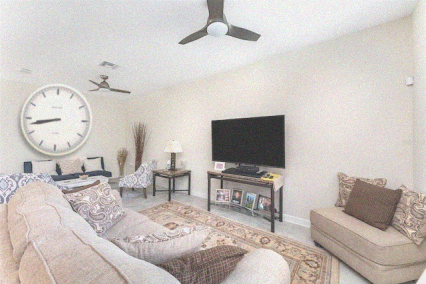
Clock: 8,43
